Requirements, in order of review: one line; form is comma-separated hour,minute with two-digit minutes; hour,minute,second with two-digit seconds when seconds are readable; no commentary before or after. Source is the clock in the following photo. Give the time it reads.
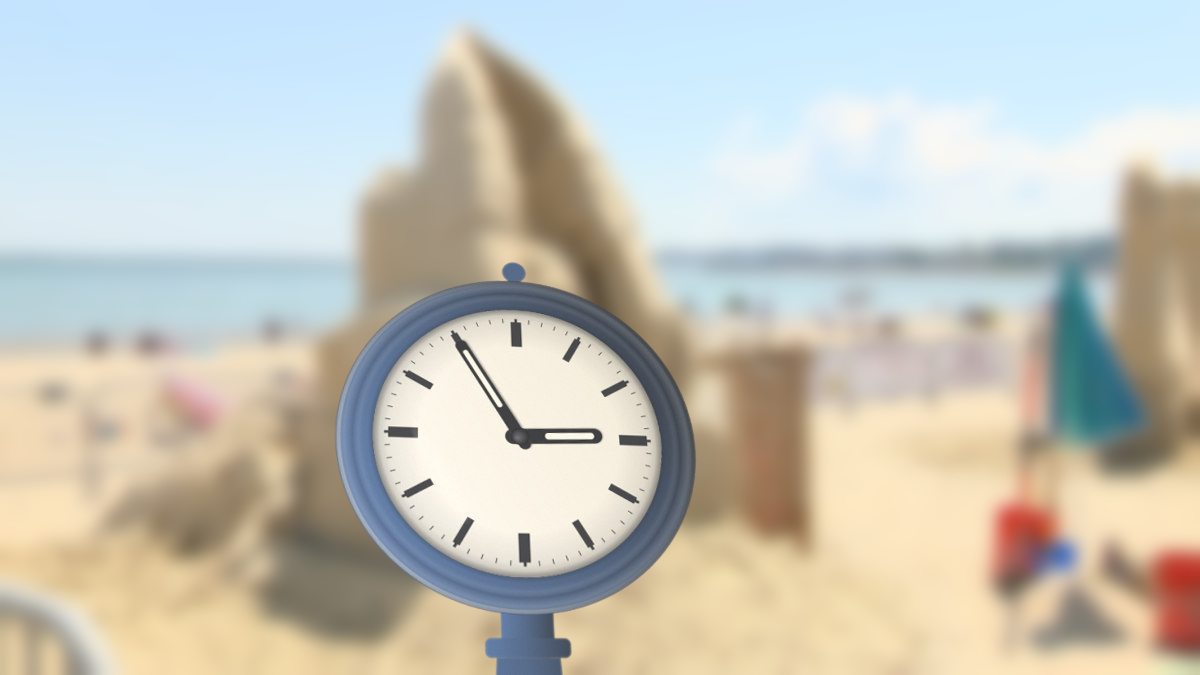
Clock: 2,55
